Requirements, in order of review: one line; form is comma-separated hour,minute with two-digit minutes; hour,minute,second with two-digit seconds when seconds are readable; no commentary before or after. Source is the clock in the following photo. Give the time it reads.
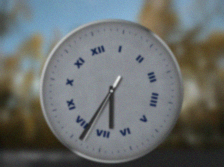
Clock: 6,38,38
